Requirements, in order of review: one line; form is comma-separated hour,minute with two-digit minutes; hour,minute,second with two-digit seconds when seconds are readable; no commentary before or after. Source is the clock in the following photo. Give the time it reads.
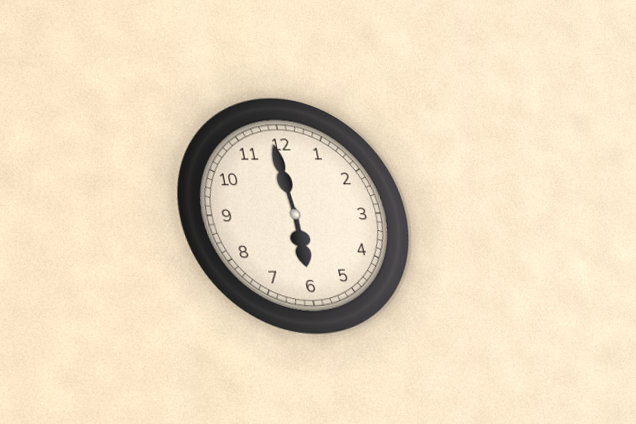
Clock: 5,59
